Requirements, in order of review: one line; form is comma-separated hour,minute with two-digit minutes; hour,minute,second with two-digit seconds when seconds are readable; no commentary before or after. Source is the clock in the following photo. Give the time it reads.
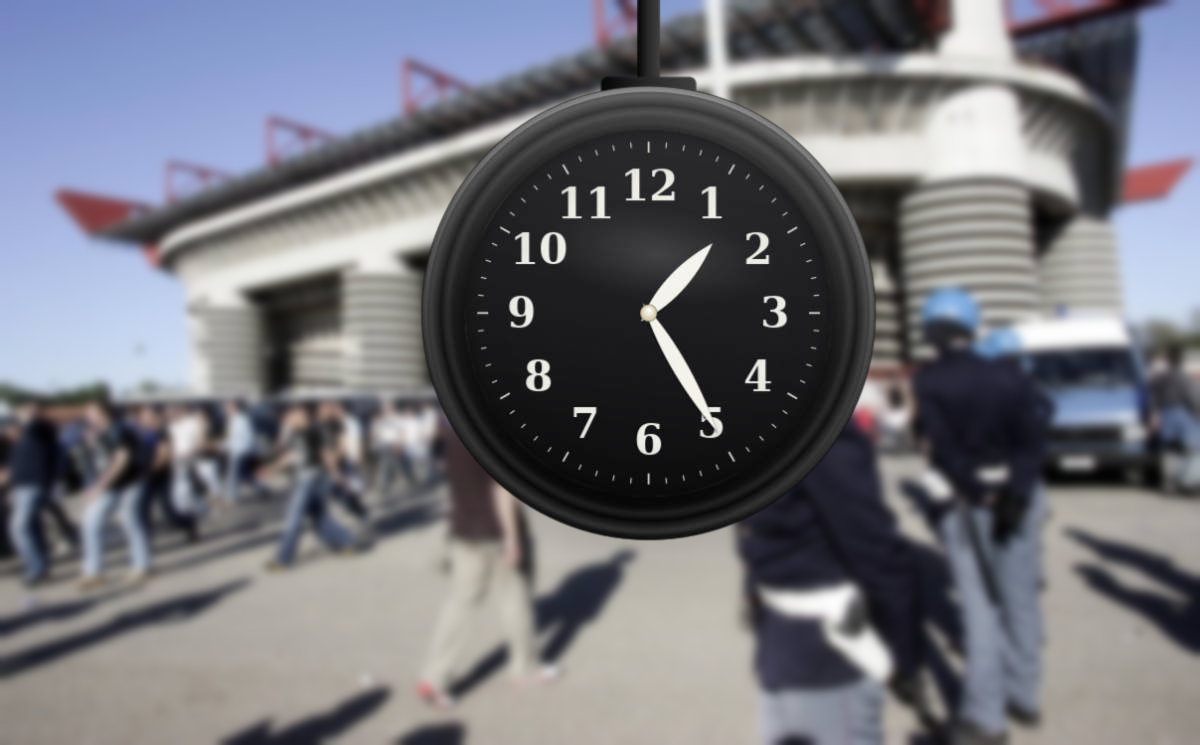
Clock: 1,25
